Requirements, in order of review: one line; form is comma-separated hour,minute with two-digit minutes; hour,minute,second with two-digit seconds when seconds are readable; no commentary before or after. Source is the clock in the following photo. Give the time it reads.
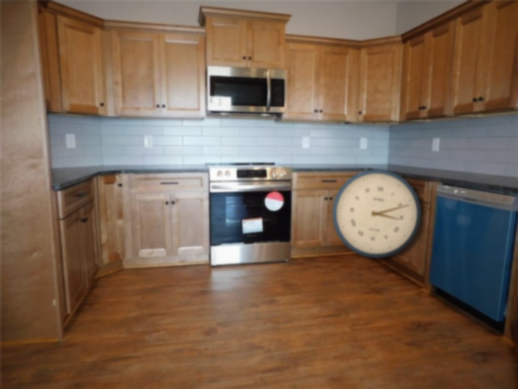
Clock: 3,11
